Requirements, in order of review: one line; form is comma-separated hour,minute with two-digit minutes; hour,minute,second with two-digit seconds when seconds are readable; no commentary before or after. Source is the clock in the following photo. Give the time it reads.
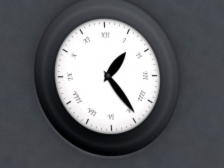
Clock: 1,24
